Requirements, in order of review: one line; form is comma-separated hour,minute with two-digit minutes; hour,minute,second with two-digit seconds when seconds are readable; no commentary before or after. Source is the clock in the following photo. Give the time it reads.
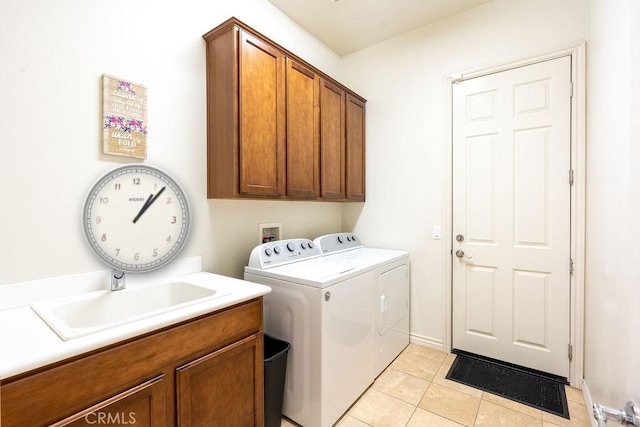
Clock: 1,07
